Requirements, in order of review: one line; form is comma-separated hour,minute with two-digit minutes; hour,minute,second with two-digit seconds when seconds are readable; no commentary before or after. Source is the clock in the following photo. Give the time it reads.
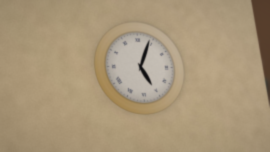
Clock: 5,04
